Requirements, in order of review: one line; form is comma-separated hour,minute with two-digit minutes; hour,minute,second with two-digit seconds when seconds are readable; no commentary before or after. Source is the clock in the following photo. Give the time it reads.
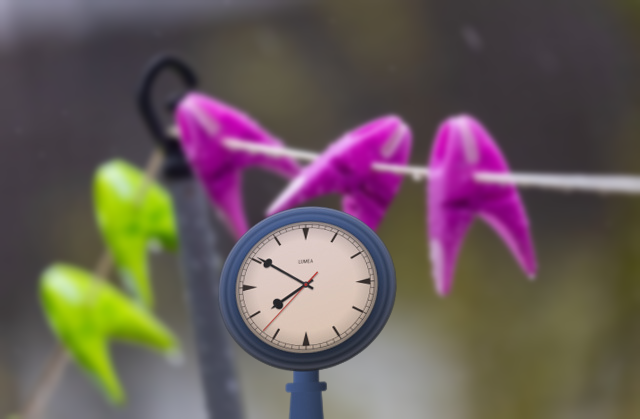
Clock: 7,50,37
